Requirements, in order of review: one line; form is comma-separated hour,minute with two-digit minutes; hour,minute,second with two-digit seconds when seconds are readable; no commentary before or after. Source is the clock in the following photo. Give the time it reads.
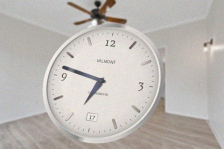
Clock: 6,47
